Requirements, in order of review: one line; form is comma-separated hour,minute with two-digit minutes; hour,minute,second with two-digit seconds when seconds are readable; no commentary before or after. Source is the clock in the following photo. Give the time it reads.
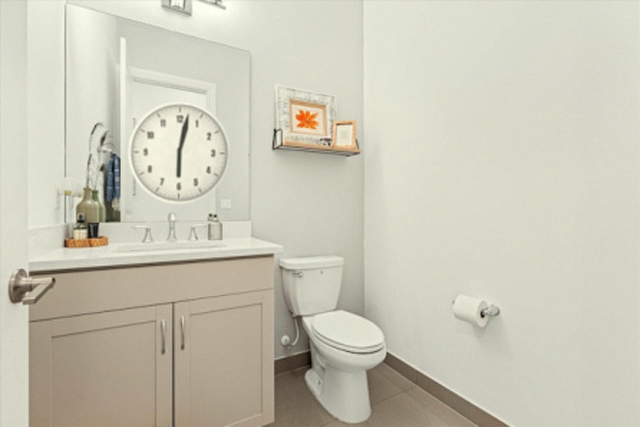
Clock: 6,02
